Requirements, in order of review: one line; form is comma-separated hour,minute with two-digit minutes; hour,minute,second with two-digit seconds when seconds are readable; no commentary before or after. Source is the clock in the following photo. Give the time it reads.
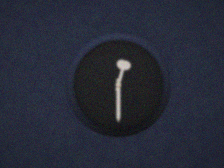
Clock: 12,30
